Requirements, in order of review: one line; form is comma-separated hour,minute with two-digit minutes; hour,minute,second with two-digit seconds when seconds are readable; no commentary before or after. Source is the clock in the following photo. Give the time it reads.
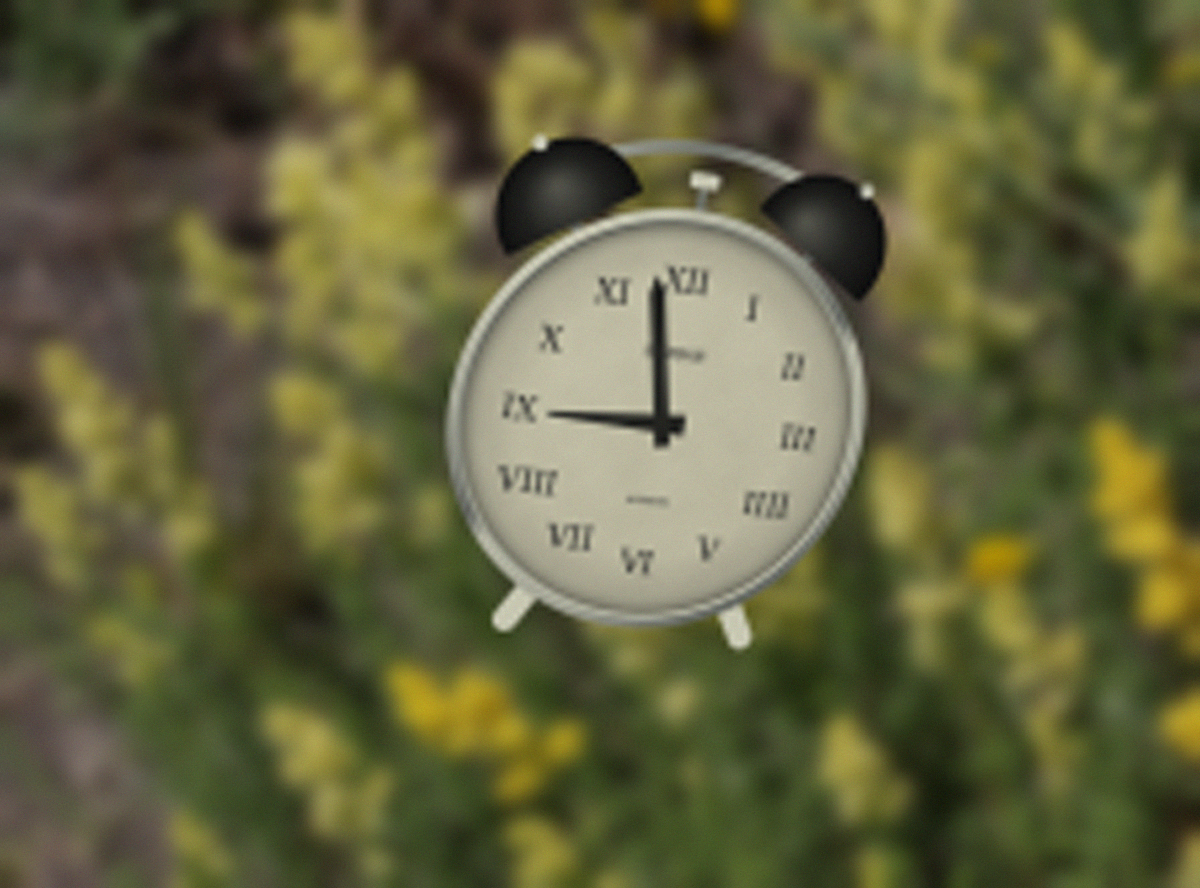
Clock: 8,58
